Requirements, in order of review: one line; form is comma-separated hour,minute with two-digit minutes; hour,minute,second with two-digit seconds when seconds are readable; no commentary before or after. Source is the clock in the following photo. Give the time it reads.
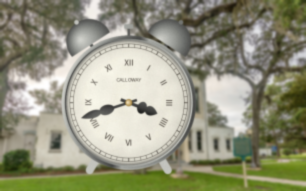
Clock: 3,42
